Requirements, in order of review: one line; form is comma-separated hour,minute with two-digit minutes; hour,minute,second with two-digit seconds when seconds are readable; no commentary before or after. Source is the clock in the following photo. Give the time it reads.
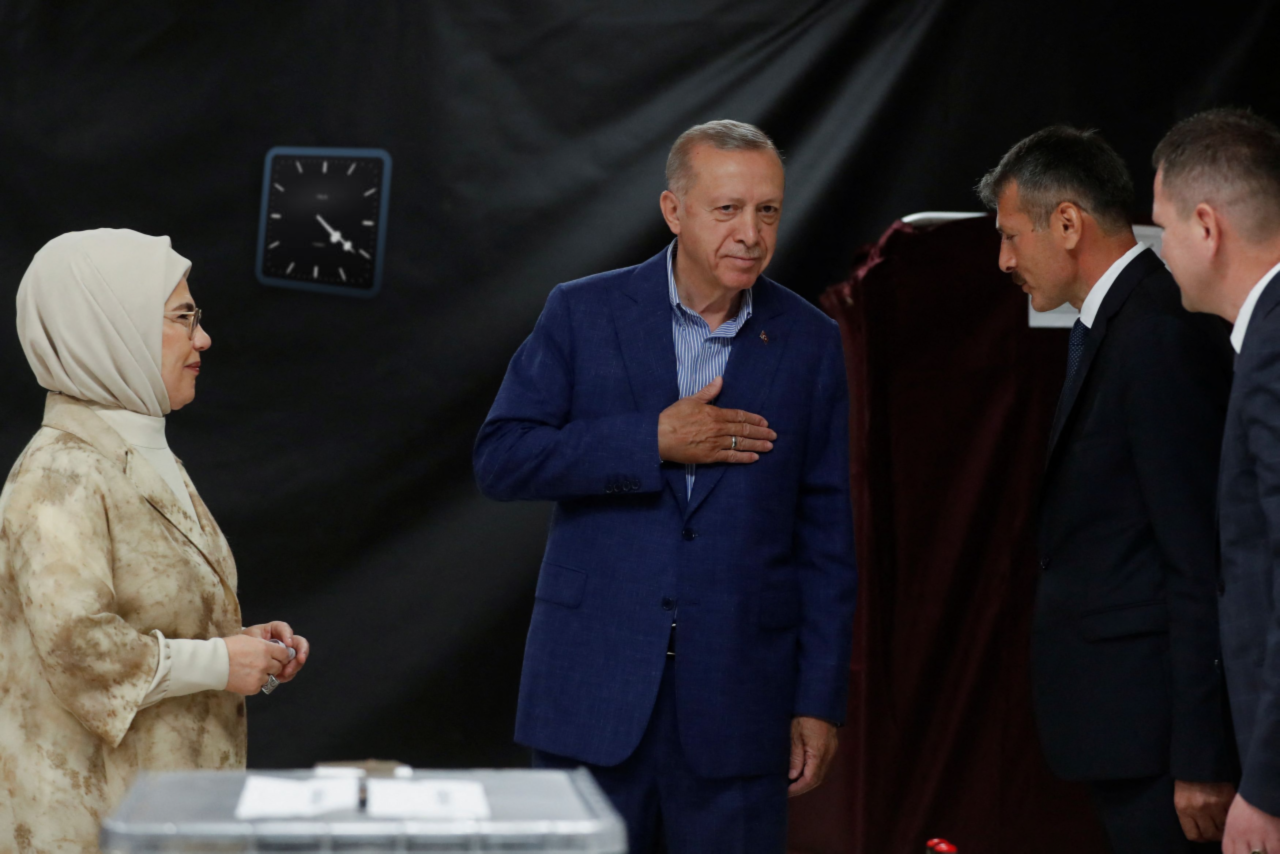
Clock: 4,21
